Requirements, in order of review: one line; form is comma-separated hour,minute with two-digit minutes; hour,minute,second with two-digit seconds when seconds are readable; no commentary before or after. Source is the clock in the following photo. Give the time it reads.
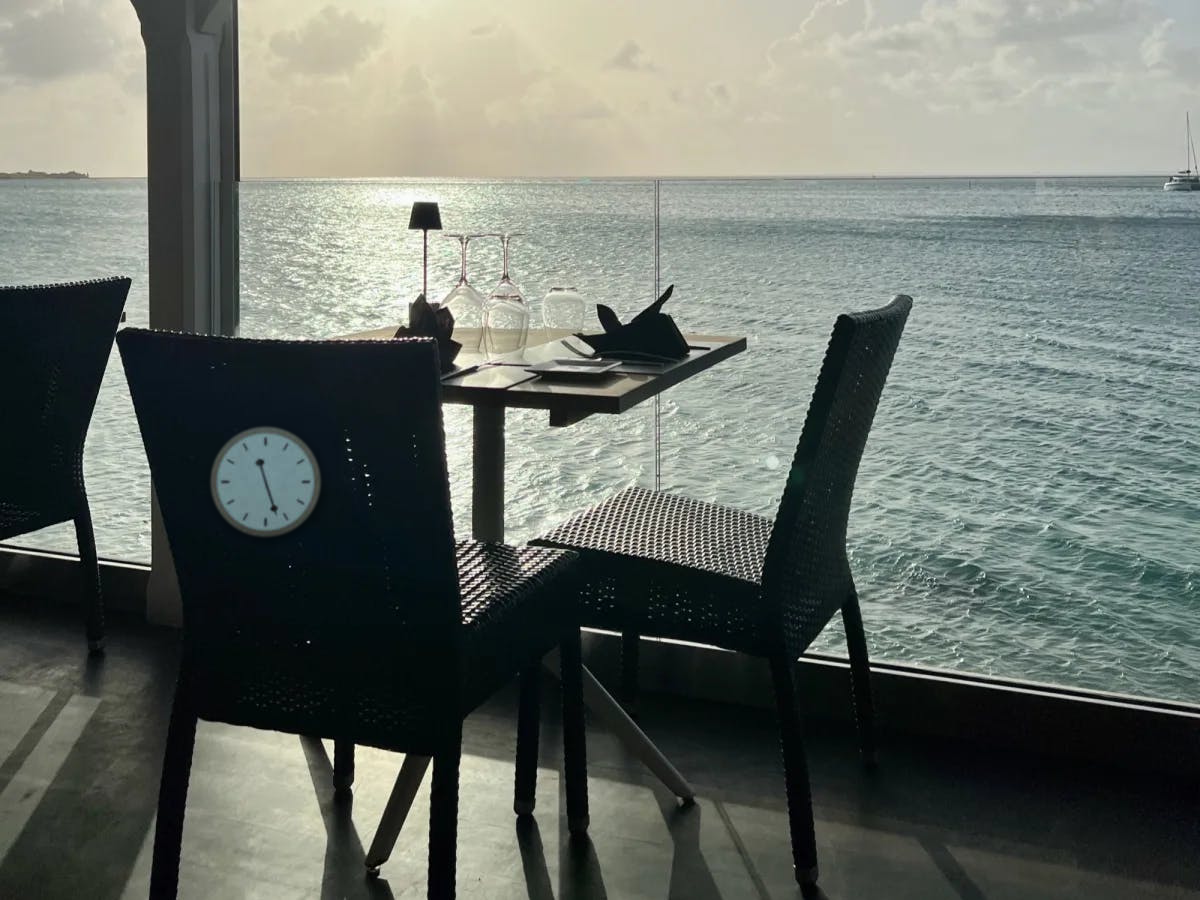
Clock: 11,27
